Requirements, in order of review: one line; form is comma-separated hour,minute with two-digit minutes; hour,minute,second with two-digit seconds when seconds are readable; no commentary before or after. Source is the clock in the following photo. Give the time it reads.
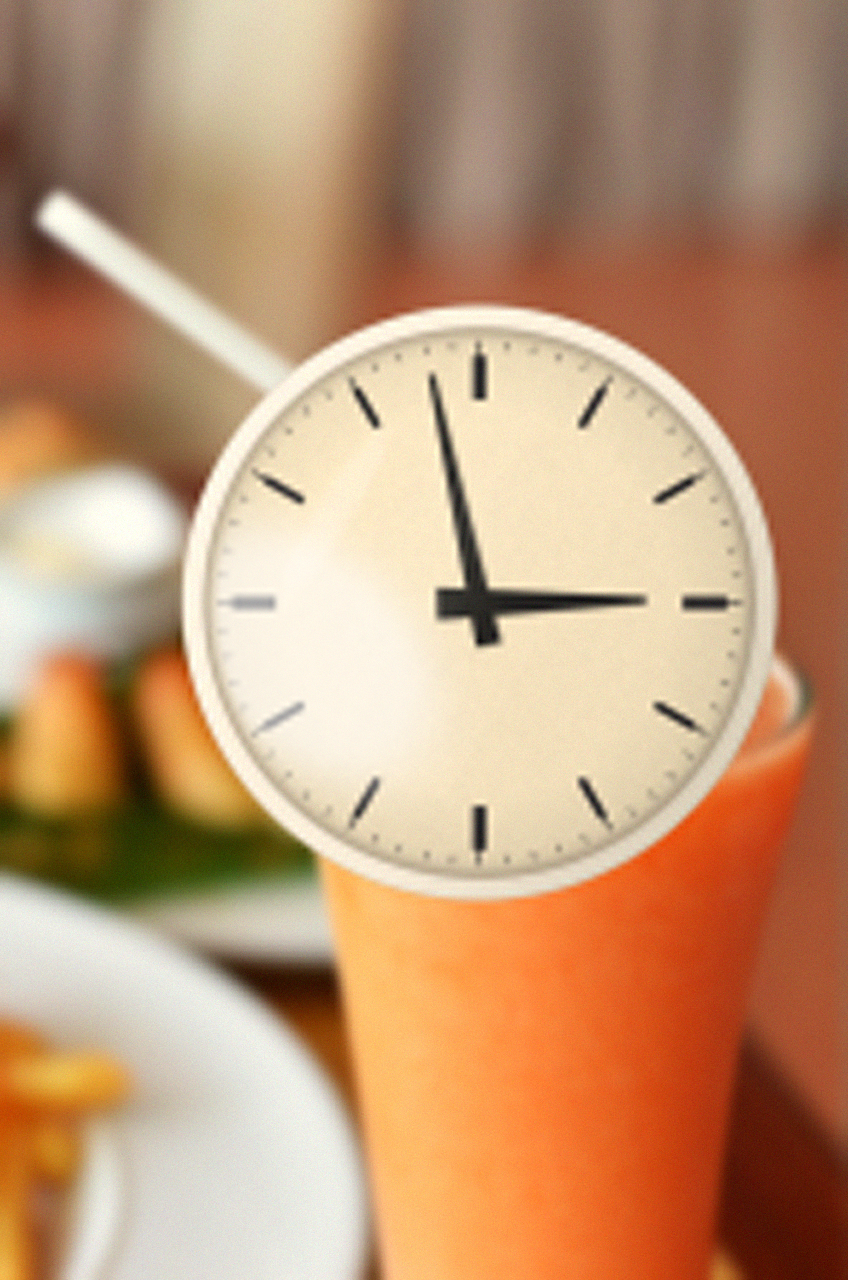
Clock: 2,58
